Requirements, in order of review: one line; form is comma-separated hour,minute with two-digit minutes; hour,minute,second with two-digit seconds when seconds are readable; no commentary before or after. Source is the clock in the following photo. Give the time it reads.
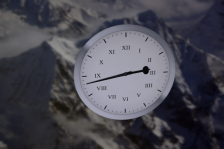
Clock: 2,43
